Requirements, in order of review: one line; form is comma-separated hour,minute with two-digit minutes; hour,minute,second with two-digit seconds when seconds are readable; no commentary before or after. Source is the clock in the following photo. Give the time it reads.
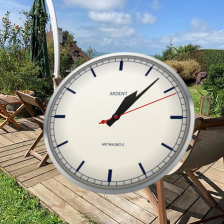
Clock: 1,07,11
